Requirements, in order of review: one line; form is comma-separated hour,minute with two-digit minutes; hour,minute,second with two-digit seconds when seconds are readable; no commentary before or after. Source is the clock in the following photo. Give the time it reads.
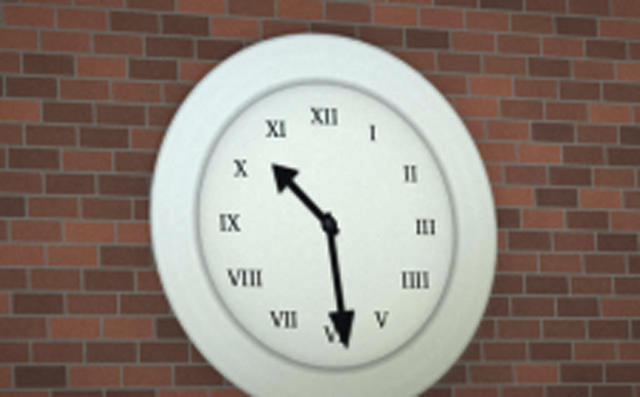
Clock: 10,29
